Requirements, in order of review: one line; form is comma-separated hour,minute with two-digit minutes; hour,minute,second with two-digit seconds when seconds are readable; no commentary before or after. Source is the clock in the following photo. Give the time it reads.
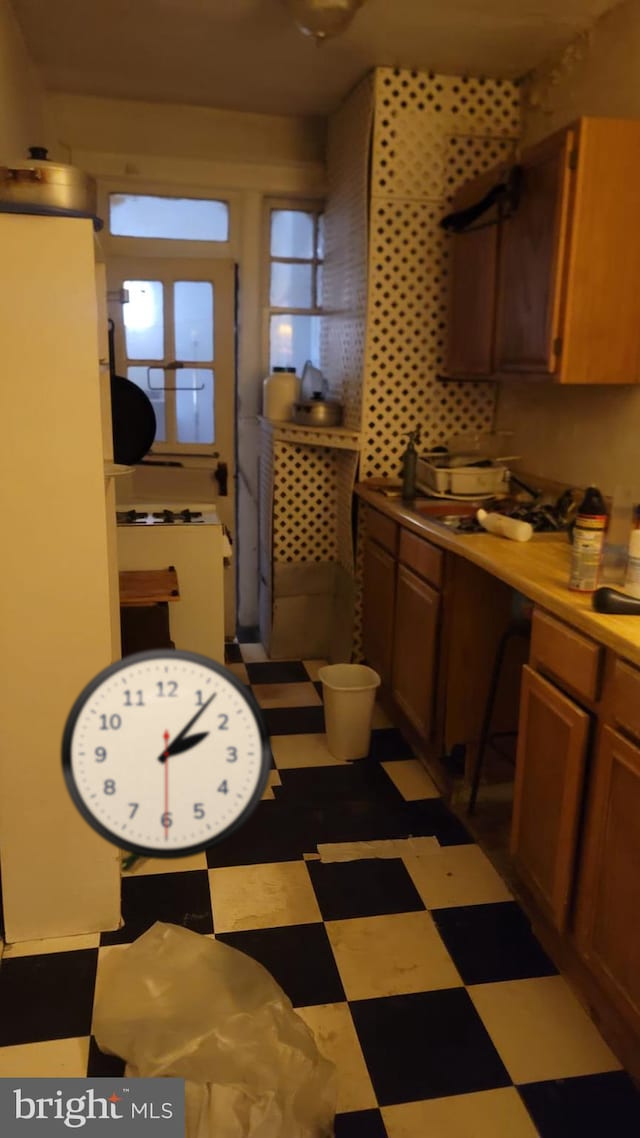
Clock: 2,06,30
